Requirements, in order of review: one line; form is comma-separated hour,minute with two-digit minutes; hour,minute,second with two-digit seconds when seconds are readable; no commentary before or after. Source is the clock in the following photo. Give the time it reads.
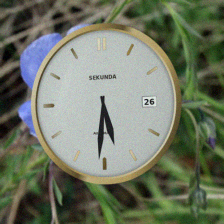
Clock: 5,31
